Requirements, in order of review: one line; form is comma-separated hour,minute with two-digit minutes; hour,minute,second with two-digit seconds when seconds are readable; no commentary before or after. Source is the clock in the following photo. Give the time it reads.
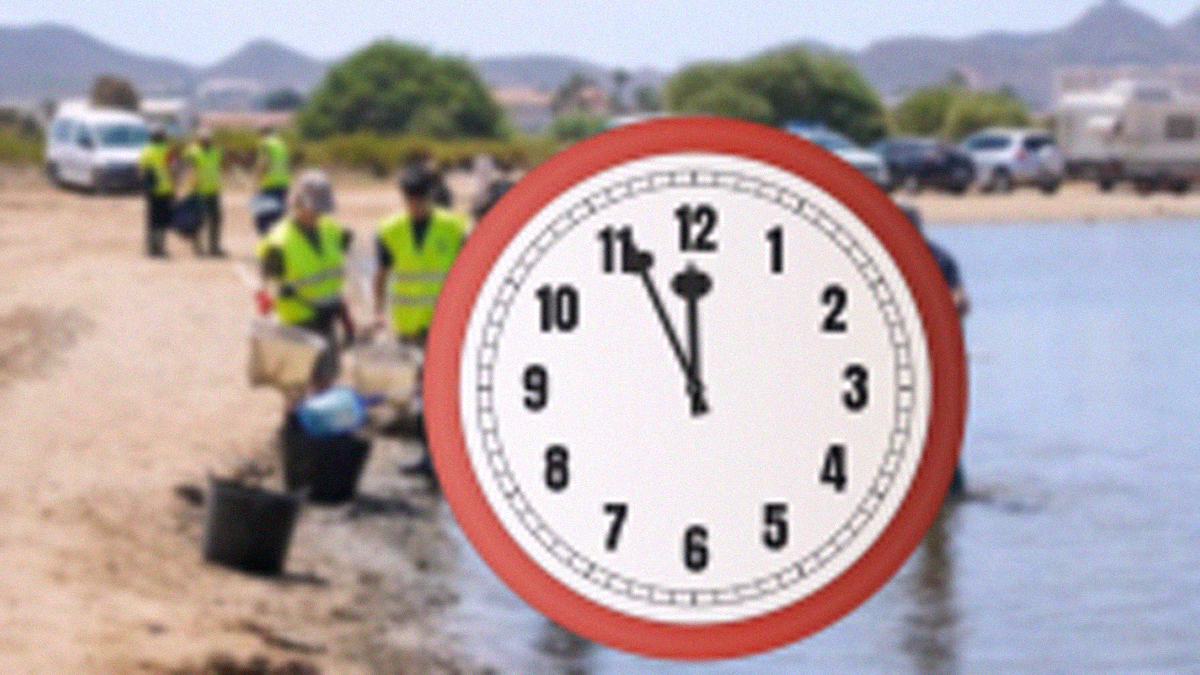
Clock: 11,56
